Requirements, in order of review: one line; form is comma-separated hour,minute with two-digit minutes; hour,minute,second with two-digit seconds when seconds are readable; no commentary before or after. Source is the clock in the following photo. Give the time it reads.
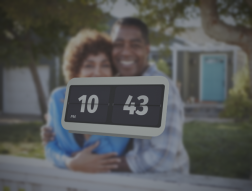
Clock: 10,43
